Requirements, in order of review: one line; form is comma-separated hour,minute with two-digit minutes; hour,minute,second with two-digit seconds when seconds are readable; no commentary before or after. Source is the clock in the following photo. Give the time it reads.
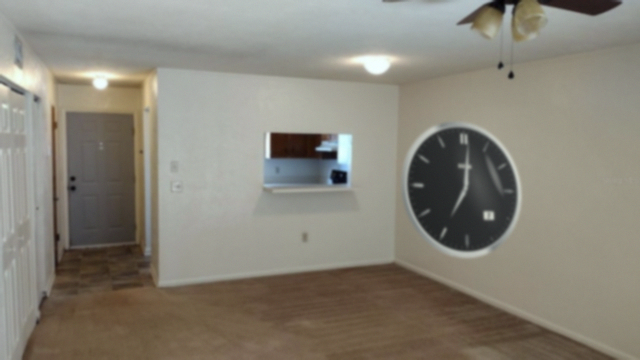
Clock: 7,01
